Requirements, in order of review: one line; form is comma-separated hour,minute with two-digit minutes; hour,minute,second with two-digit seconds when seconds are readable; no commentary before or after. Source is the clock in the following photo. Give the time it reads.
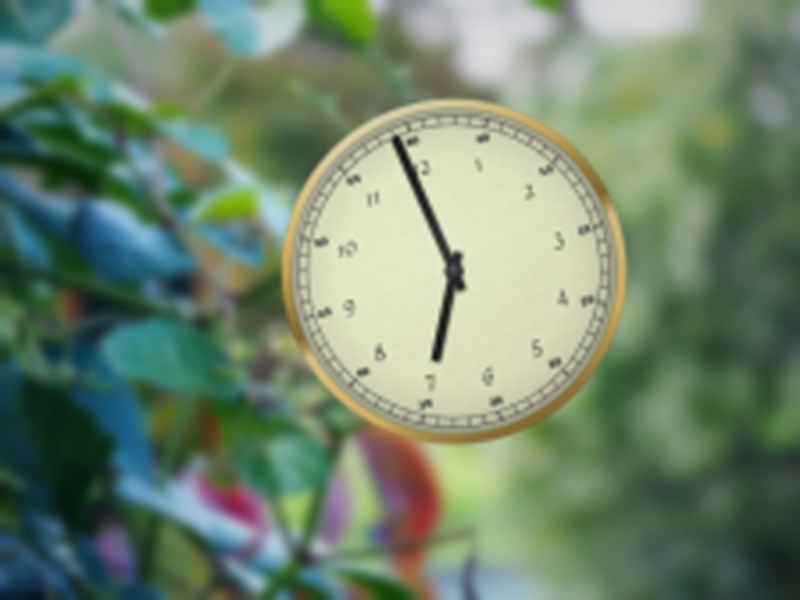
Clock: 6,59
